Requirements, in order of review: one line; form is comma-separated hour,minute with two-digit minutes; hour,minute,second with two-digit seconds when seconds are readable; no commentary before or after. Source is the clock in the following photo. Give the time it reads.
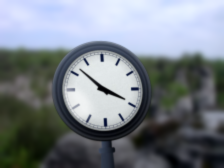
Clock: 3,52
